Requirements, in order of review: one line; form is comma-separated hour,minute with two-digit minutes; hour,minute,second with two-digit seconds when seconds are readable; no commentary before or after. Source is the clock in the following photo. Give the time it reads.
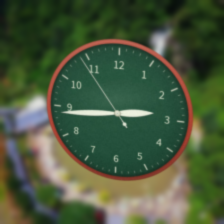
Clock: 2,43,54
